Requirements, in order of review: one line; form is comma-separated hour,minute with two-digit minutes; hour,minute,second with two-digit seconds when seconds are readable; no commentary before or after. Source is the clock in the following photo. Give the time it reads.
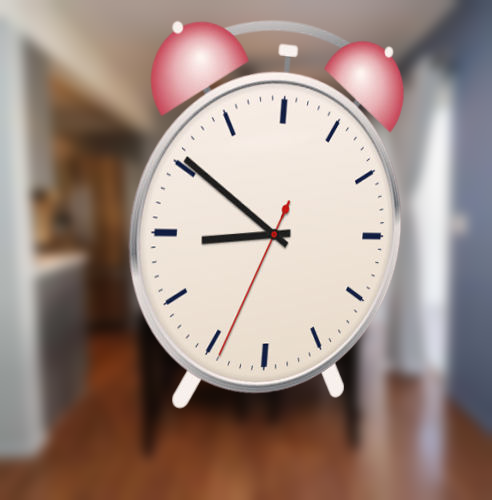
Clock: 8,50,34
